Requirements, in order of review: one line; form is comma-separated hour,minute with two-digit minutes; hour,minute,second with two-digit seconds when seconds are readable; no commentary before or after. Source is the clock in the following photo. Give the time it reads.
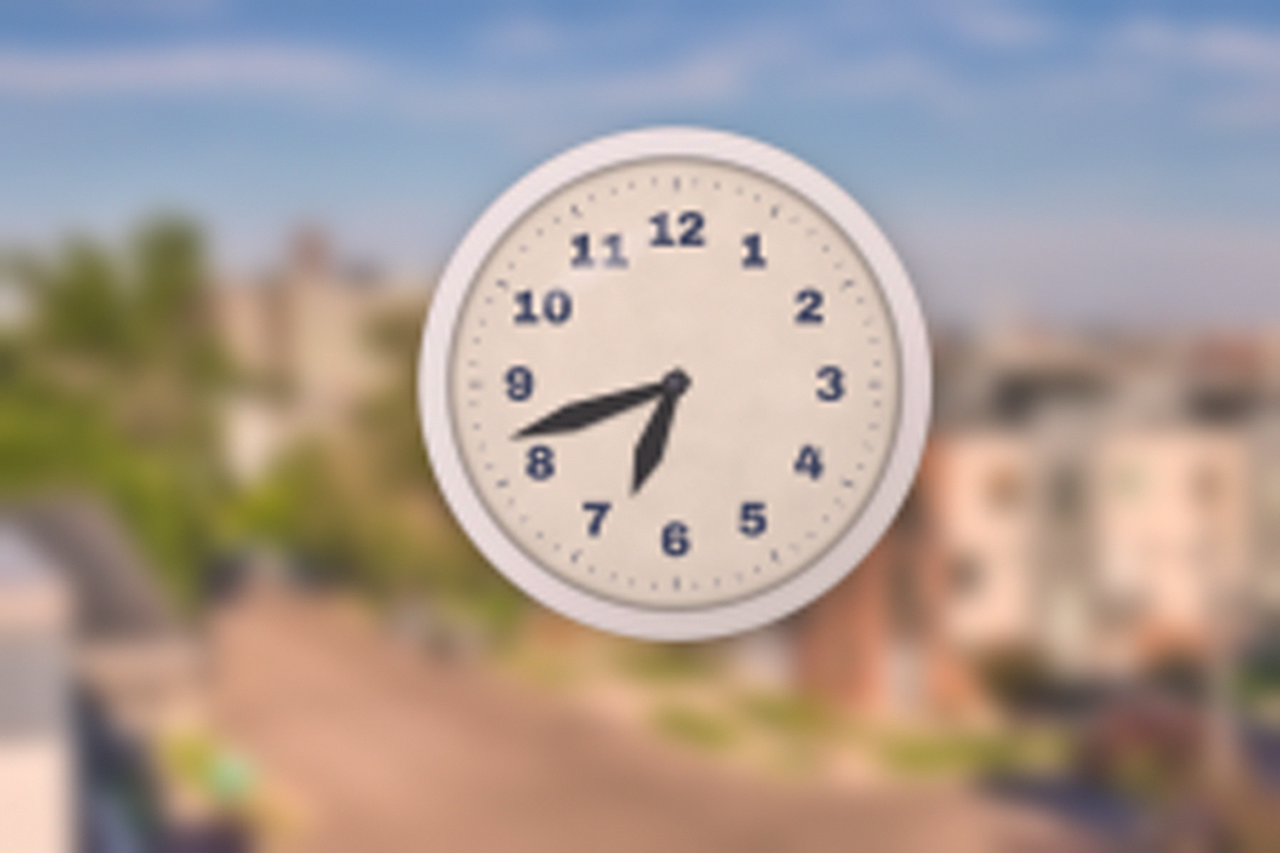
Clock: 6,42
